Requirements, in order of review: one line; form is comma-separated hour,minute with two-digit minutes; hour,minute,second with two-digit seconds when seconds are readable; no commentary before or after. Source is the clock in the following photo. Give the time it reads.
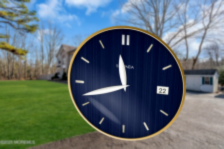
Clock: 11,42
